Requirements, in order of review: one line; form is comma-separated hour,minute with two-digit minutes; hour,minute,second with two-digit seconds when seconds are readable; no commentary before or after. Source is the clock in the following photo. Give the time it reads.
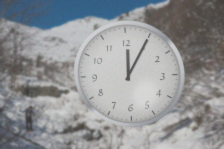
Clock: 12,05
